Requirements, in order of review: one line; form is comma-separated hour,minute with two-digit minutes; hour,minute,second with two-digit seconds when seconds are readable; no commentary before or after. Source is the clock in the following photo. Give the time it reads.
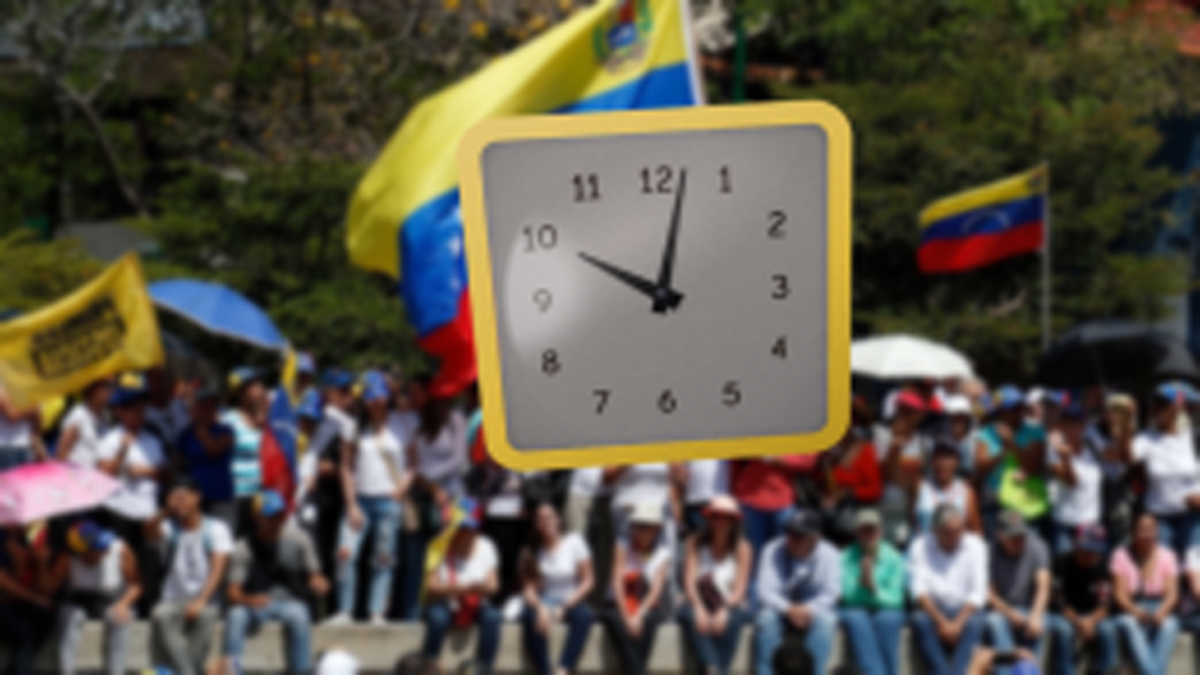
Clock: 10,02
